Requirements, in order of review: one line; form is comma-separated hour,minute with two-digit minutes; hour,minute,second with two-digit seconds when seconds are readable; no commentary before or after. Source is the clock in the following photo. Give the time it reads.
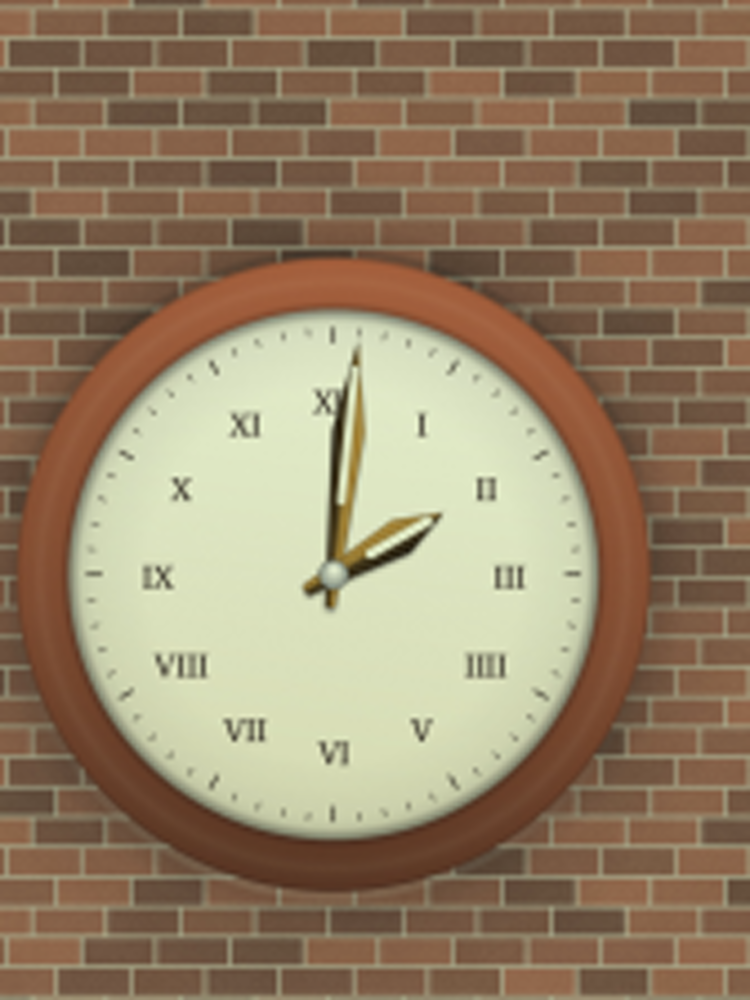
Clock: 2,01
